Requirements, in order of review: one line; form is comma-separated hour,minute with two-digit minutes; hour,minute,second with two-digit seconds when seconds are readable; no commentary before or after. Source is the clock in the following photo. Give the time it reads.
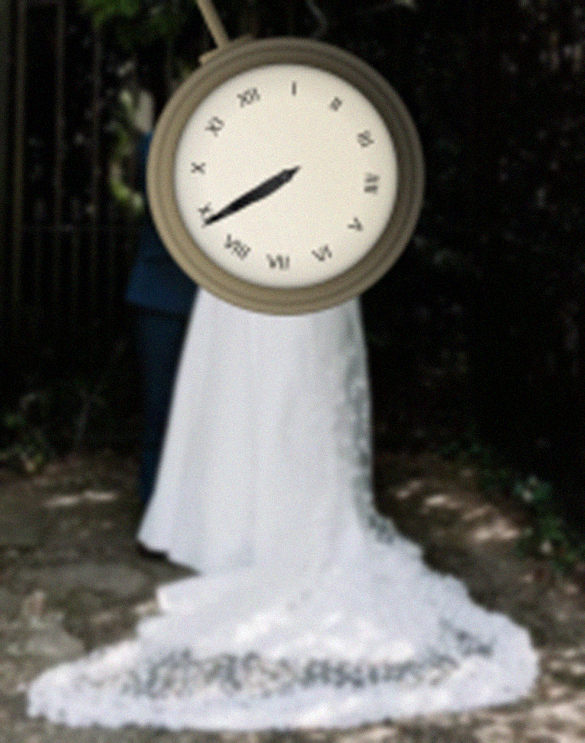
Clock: 8,44
